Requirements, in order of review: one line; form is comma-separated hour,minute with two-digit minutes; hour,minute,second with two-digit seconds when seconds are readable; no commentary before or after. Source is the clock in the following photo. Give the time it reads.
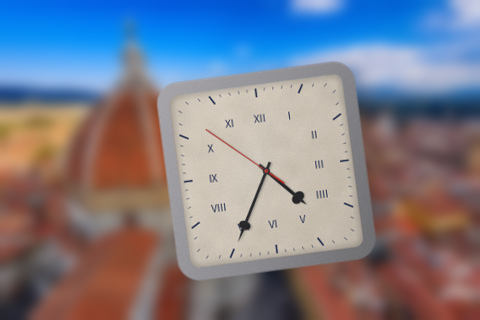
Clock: 4,34,52
